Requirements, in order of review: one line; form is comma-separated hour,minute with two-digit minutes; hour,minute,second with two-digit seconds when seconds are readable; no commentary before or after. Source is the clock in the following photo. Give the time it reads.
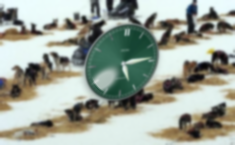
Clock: 5,14
